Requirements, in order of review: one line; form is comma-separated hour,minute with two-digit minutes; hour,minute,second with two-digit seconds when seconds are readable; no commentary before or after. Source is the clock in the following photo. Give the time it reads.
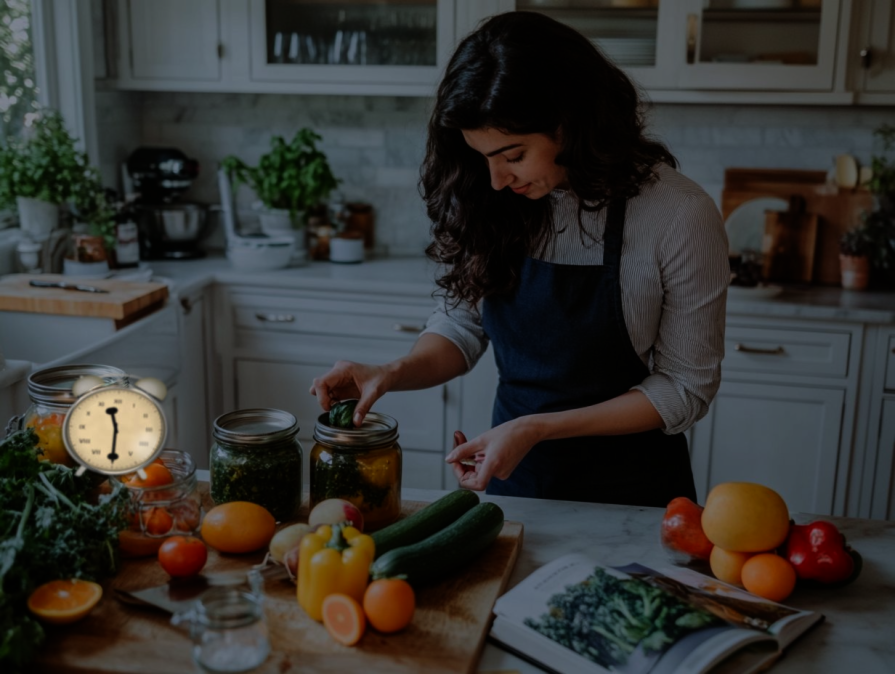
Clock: 11,30
